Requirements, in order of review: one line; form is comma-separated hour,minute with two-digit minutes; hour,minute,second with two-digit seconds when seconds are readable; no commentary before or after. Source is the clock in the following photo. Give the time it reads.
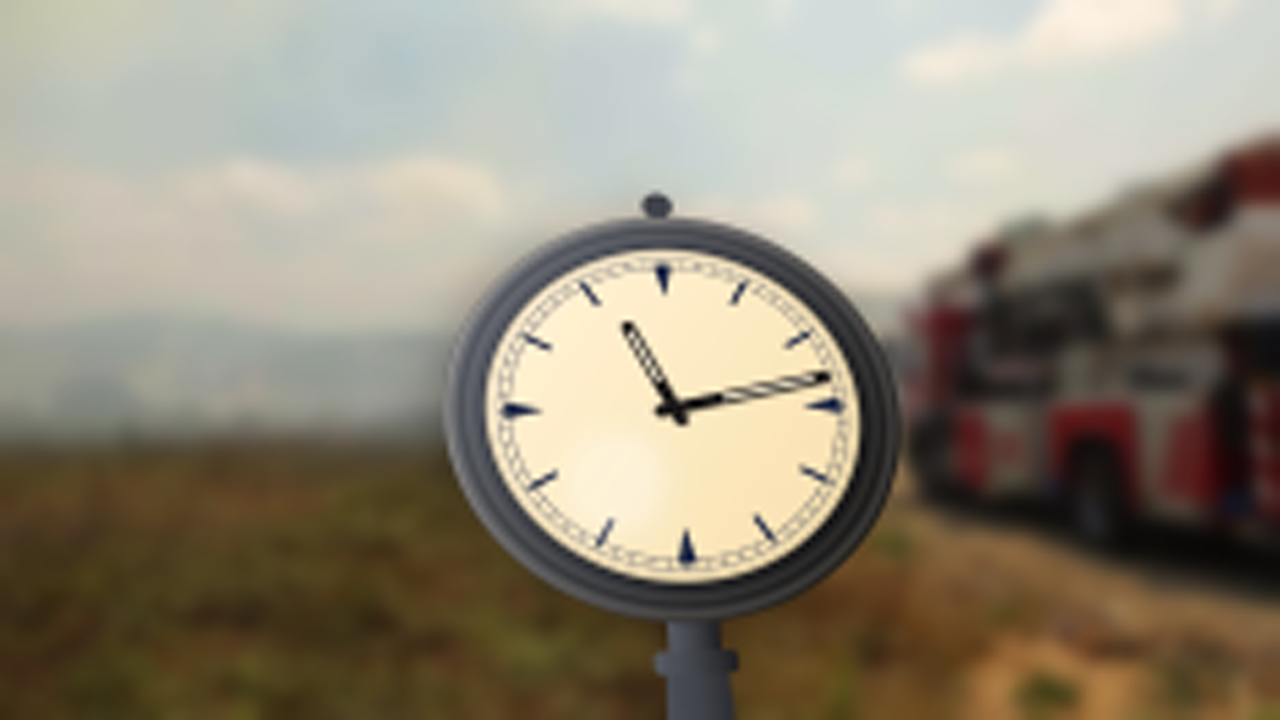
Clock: 11,13
